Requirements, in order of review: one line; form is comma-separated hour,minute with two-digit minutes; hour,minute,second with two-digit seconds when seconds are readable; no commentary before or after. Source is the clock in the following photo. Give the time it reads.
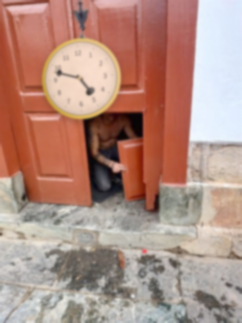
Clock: 4,48
